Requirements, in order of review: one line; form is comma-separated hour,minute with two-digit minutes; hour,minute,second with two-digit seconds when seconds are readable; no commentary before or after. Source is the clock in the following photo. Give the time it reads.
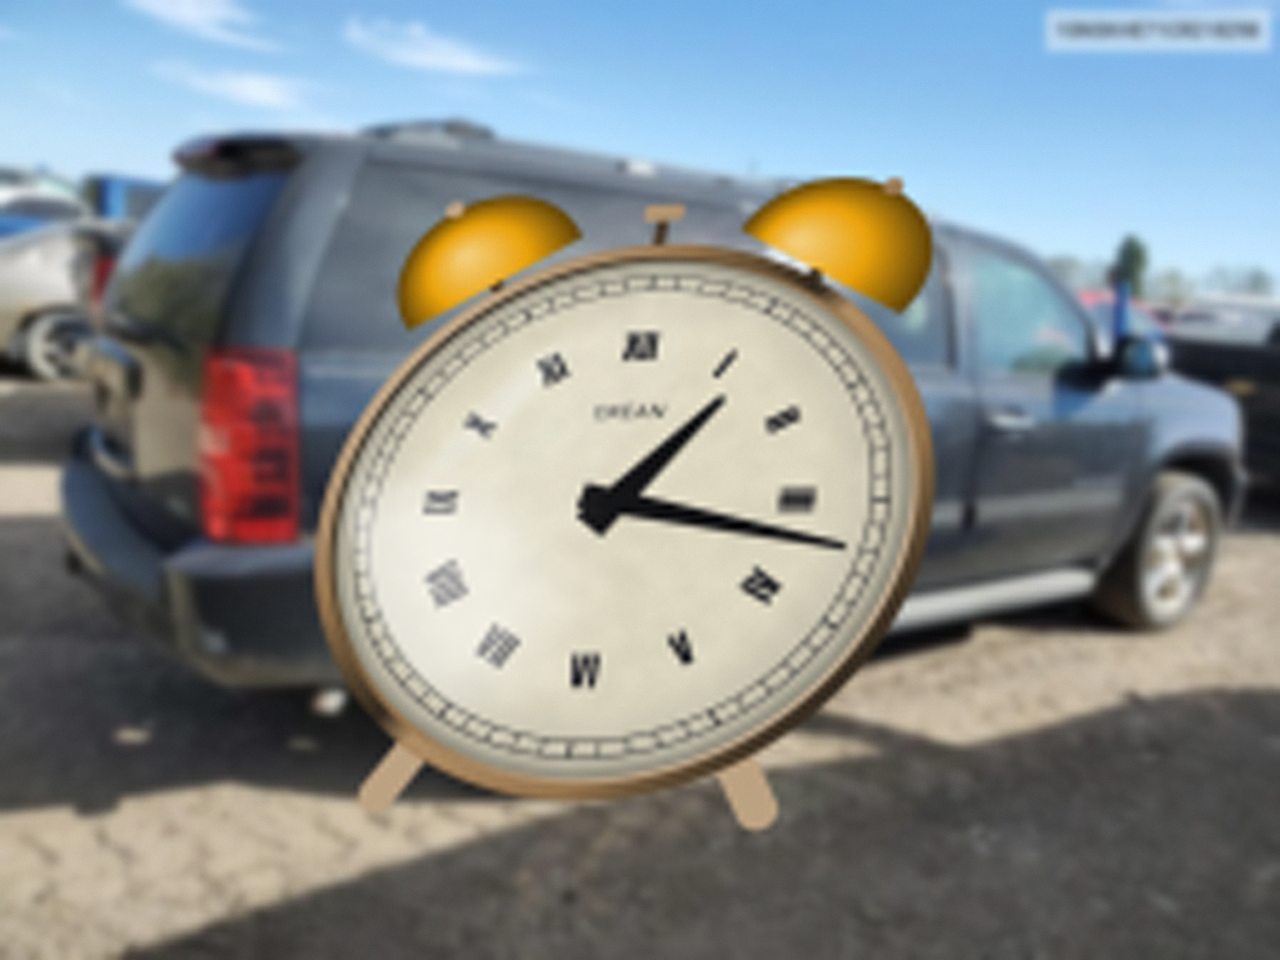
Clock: 1,17
